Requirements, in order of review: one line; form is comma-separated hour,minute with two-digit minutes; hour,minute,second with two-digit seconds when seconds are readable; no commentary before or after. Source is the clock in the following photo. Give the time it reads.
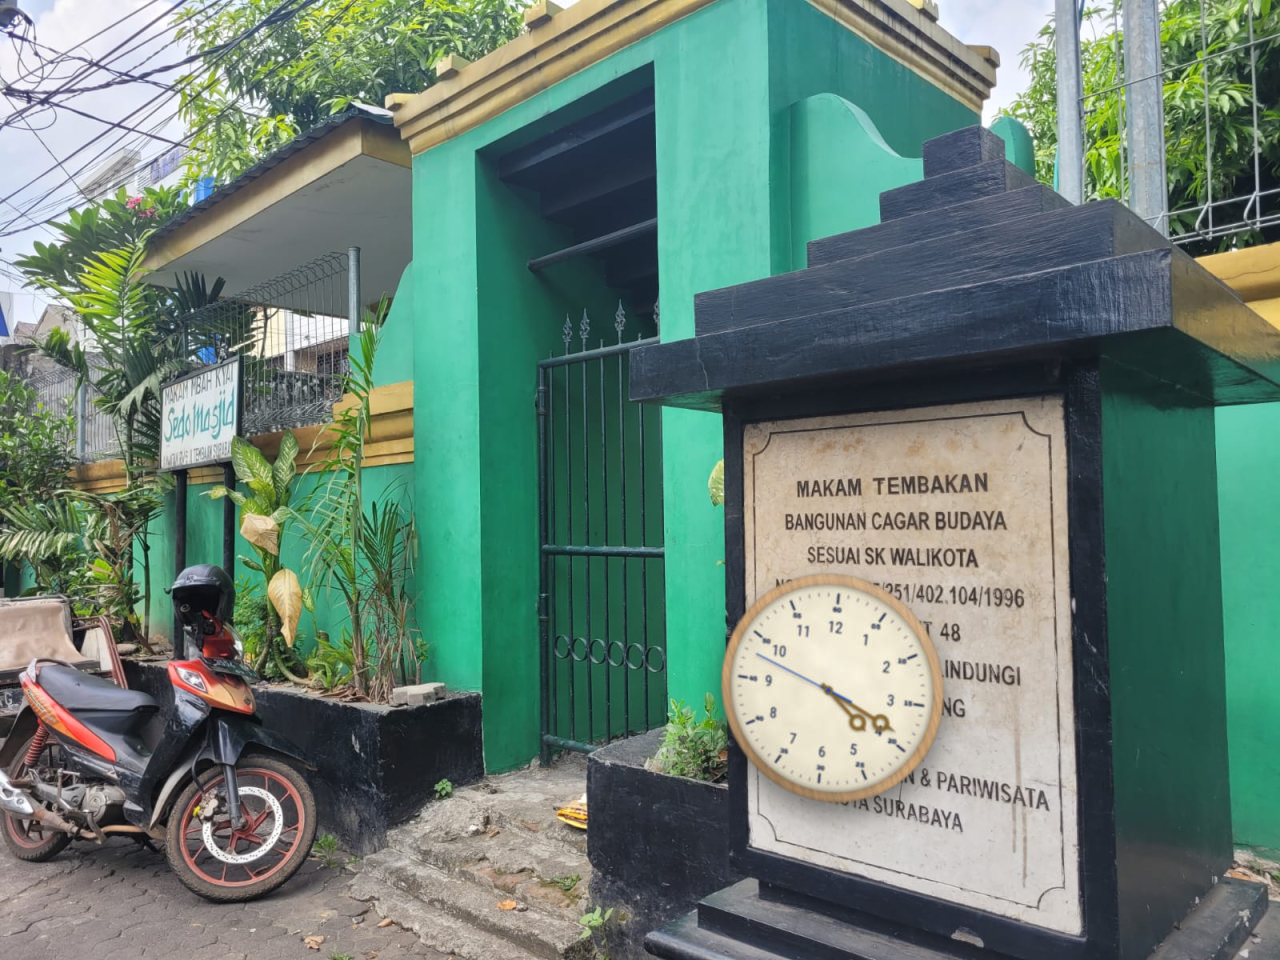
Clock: 4,18,48
